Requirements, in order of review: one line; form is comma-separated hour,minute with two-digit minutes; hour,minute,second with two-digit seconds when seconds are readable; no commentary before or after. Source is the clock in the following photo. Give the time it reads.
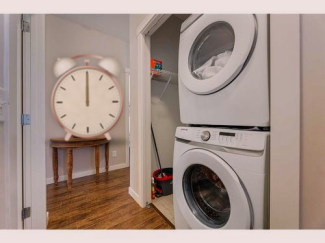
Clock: 12,00
